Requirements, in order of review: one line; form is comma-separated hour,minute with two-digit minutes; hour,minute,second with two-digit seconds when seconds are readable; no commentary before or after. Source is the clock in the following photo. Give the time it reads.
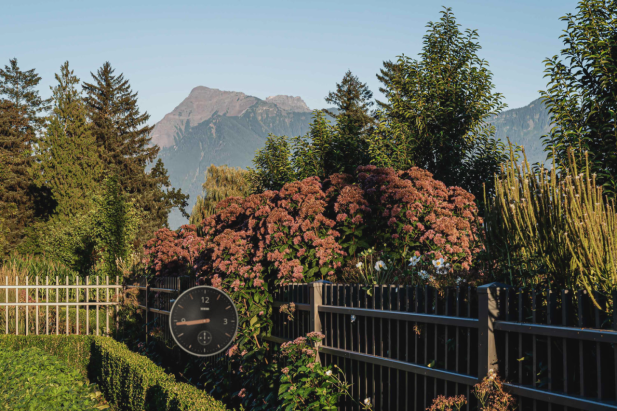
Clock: 8,44
